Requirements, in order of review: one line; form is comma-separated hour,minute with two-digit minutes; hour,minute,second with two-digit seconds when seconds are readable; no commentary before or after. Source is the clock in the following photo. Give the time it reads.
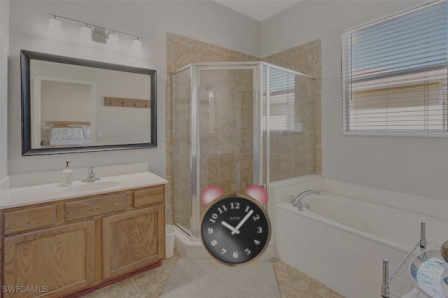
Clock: 10,07
